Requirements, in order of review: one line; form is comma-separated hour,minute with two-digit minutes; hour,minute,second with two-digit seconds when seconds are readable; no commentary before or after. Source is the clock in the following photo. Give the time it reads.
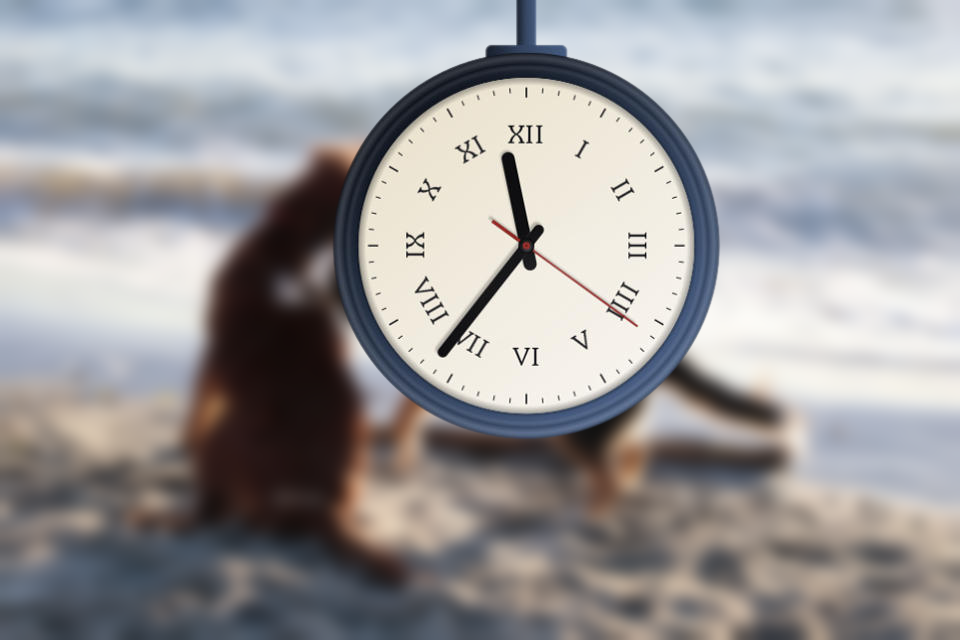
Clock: 11,36,21
